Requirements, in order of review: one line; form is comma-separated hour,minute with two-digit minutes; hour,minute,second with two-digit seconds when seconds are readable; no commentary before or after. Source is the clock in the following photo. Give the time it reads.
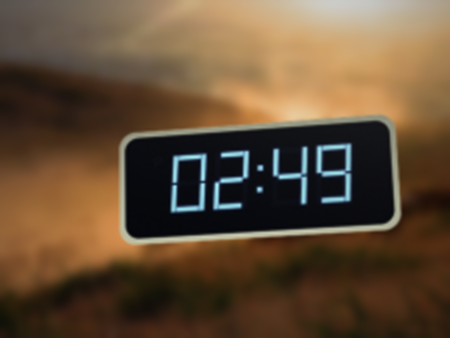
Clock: 2,49
